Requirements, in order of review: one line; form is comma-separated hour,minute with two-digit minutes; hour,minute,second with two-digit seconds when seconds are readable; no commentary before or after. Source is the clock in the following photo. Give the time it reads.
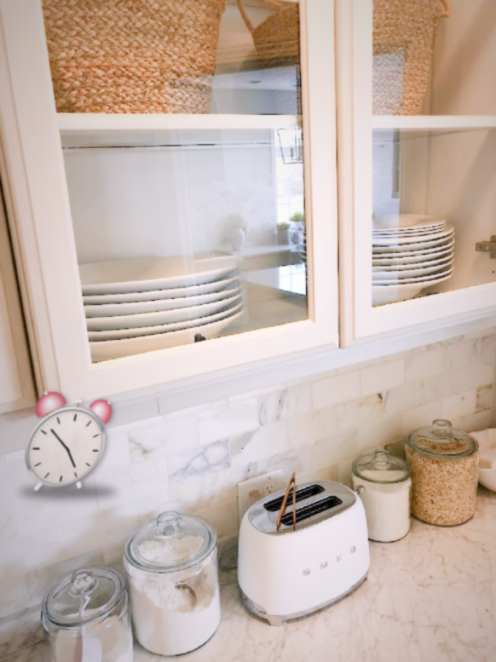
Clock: 4,52
